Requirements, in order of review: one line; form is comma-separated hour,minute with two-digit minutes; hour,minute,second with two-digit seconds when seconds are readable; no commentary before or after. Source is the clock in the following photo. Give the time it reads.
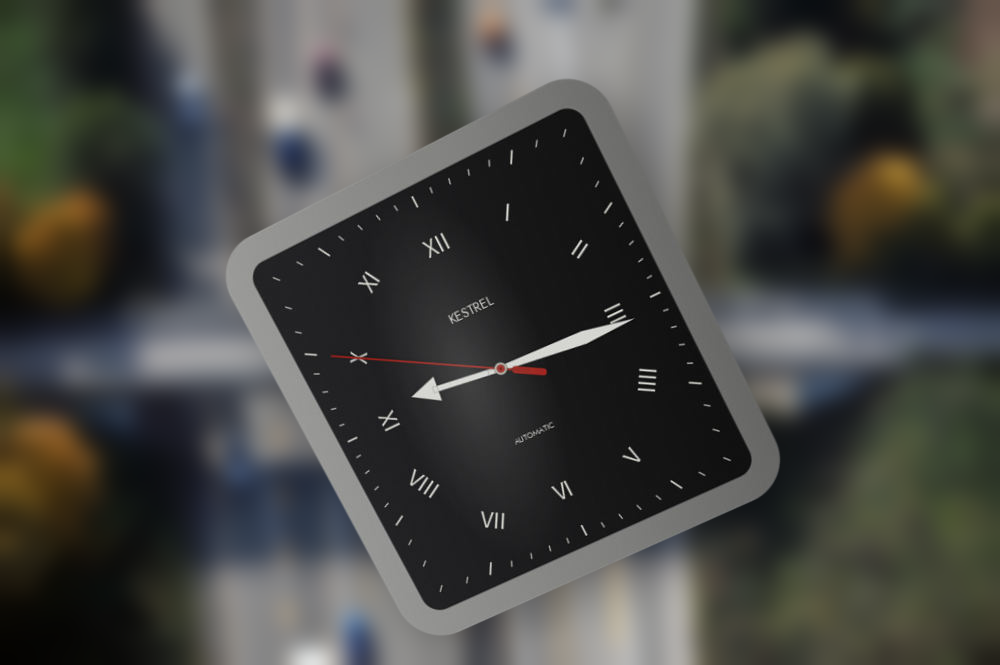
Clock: 9,15,50
